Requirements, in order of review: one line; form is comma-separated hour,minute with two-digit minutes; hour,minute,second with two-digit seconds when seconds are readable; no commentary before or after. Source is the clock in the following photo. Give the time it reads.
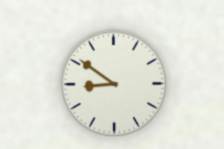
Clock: 8,51
